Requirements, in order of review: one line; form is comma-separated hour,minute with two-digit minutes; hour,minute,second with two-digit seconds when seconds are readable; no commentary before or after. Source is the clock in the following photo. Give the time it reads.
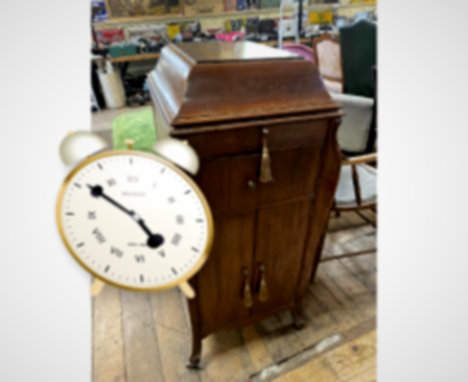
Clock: 4,51
